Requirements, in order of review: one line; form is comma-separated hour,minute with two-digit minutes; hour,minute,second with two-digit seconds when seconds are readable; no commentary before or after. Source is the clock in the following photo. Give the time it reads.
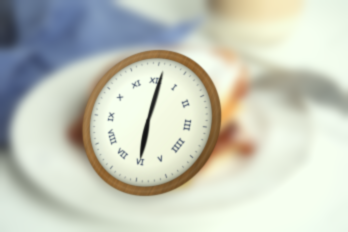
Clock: 6,01
